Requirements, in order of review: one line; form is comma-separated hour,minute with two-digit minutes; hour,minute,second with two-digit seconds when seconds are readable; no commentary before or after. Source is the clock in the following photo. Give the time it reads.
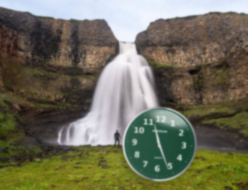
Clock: 11,26
